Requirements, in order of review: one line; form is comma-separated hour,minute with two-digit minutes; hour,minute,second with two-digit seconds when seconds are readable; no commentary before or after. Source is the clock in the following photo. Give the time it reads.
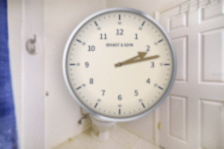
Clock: 2,13
